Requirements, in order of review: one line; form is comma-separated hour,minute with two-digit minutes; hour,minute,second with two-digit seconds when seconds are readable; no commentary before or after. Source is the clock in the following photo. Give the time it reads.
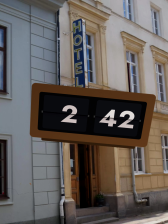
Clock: 2,42
